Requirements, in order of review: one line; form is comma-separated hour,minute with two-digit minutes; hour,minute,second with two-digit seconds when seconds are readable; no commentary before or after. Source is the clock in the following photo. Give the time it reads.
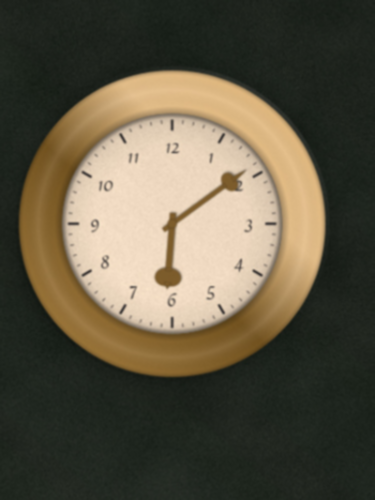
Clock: 6,09
